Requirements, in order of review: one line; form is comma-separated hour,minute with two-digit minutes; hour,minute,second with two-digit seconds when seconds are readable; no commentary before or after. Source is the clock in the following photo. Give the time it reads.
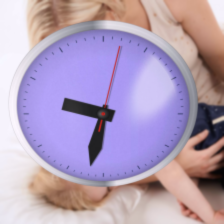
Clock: 9,32,02
